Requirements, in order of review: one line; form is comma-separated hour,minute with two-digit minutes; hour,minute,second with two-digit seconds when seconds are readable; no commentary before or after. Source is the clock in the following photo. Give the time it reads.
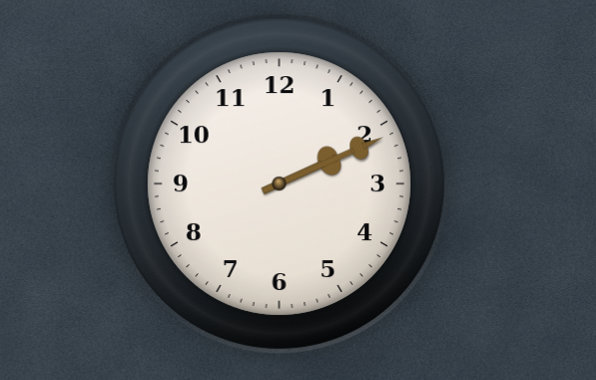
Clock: 2,11
